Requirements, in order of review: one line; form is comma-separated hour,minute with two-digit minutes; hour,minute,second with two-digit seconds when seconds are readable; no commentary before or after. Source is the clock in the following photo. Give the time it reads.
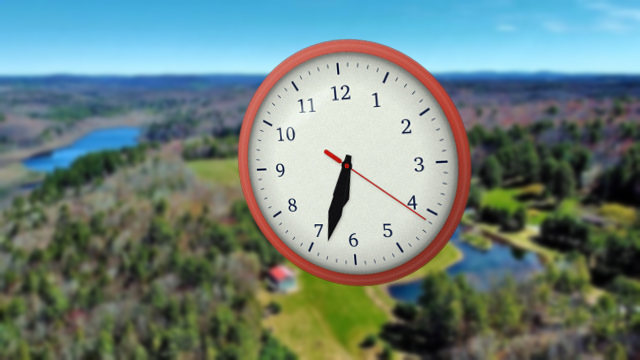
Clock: 6,33,21
